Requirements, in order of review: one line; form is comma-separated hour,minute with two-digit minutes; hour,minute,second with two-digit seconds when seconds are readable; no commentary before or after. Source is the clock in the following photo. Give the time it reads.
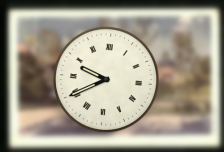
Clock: 9,40
